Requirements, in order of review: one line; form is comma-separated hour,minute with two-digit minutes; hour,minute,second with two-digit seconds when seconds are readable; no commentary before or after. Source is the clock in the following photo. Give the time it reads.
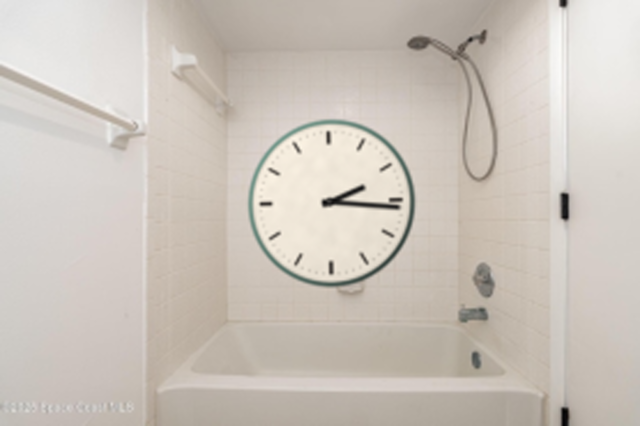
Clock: 2,16
